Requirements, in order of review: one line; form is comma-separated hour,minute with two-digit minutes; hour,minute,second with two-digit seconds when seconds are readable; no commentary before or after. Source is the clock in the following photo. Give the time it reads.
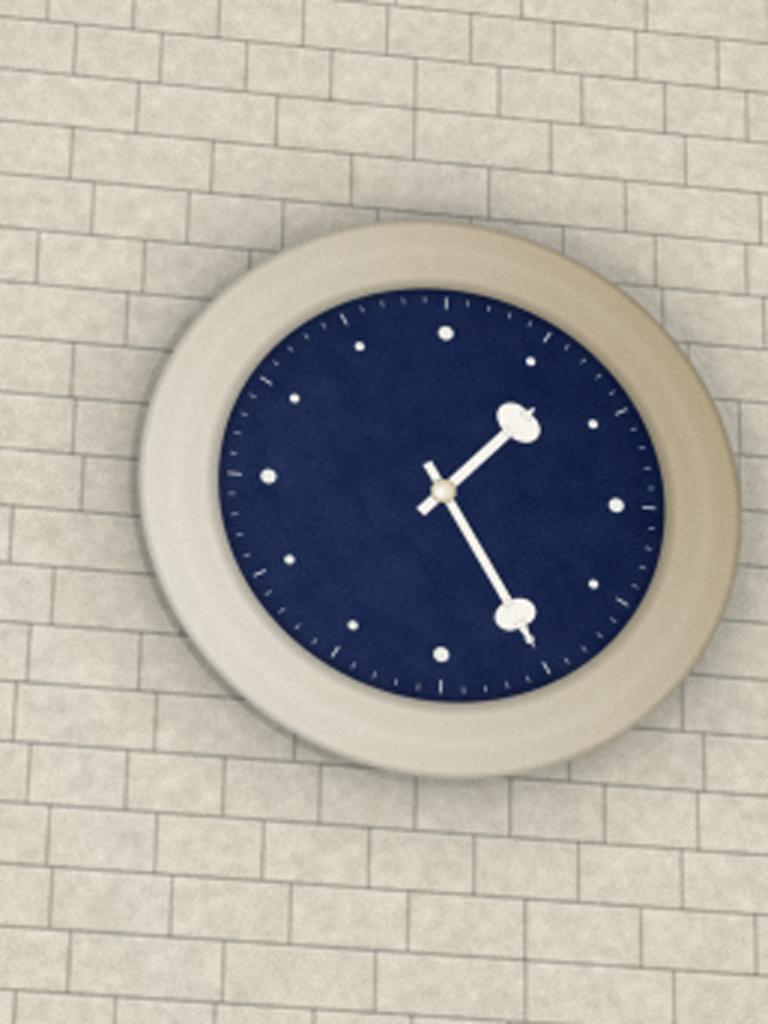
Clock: 1,25
